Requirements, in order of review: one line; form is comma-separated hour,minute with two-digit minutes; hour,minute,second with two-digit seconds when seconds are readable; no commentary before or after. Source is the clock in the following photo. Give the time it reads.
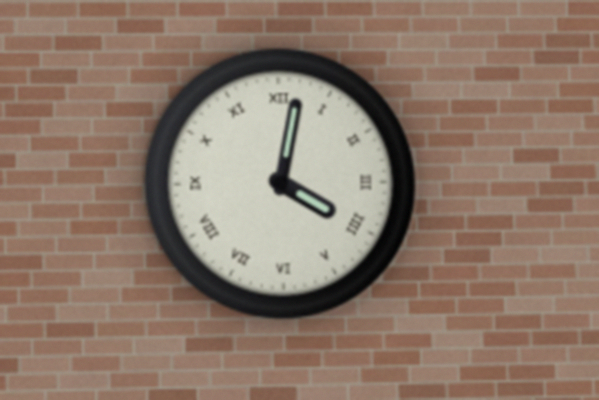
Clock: 4,02
